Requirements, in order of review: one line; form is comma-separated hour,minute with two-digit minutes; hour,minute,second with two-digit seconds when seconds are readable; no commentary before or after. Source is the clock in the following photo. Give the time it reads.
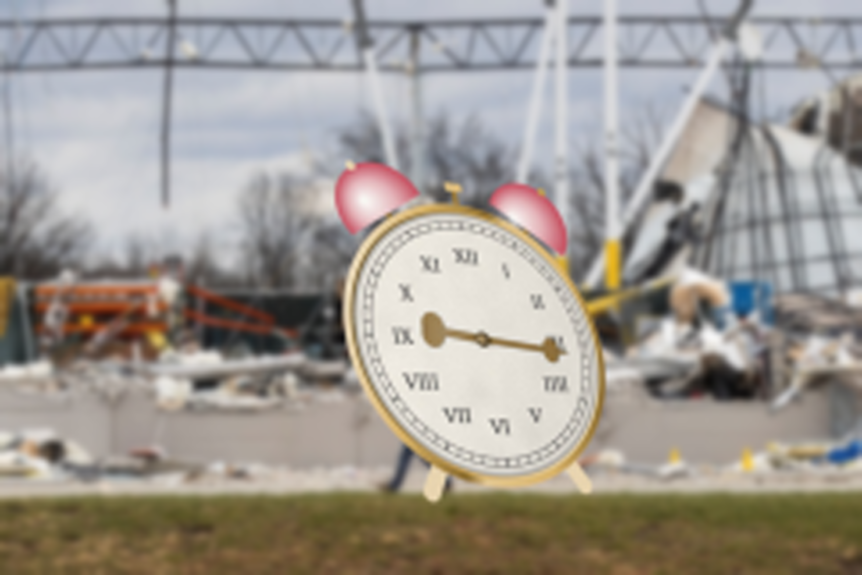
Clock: 9,16
